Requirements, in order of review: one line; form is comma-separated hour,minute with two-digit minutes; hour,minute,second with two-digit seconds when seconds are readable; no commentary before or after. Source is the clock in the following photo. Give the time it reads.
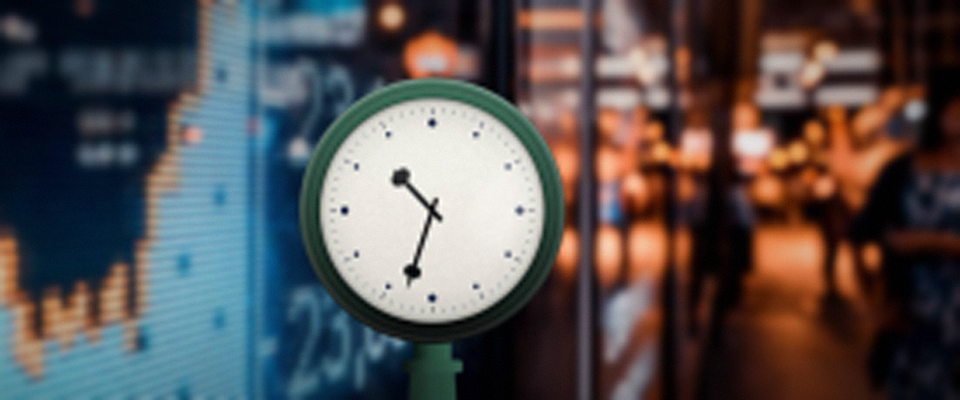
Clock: 10,33
